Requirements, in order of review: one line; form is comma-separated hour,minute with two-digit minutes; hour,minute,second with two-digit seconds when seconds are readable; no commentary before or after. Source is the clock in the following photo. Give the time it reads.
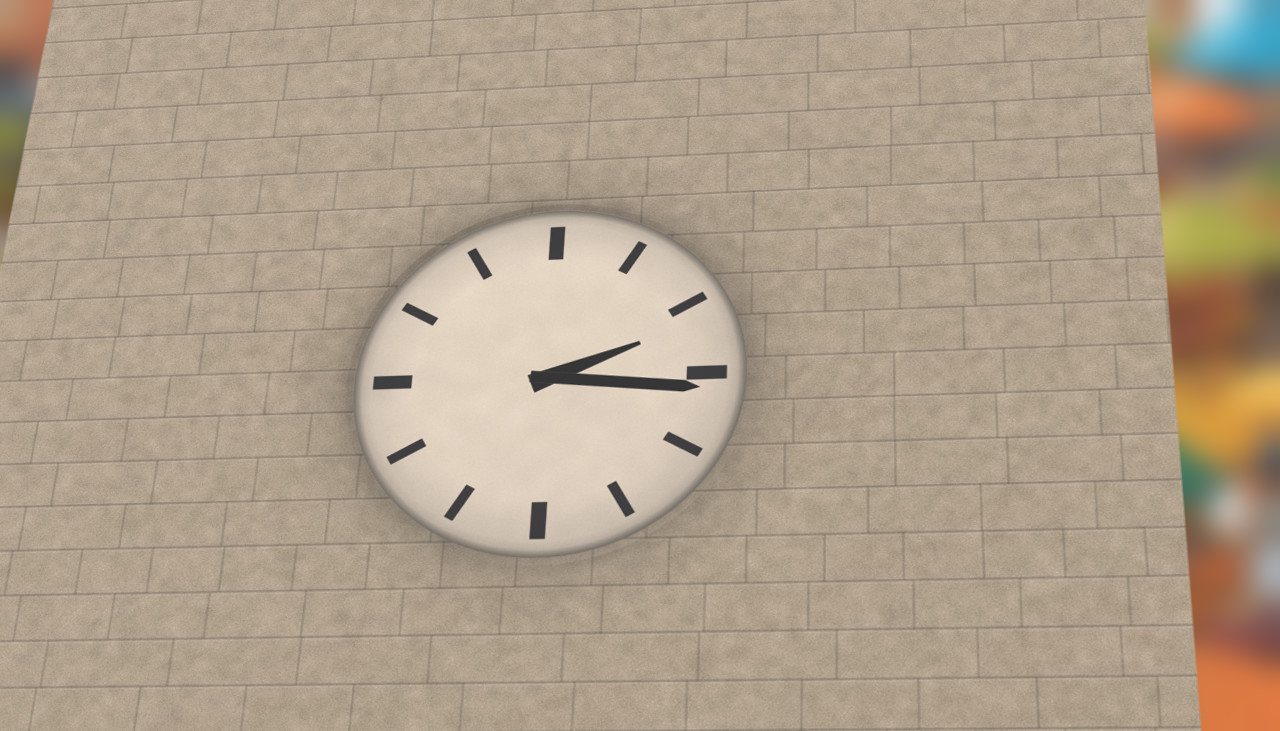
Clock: 2,16
